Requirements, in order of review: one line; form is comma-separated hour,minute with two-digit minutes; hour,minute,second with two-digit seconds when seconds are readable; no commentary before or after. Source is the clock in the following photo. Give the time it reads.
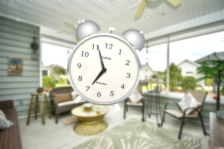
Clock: 6,56
